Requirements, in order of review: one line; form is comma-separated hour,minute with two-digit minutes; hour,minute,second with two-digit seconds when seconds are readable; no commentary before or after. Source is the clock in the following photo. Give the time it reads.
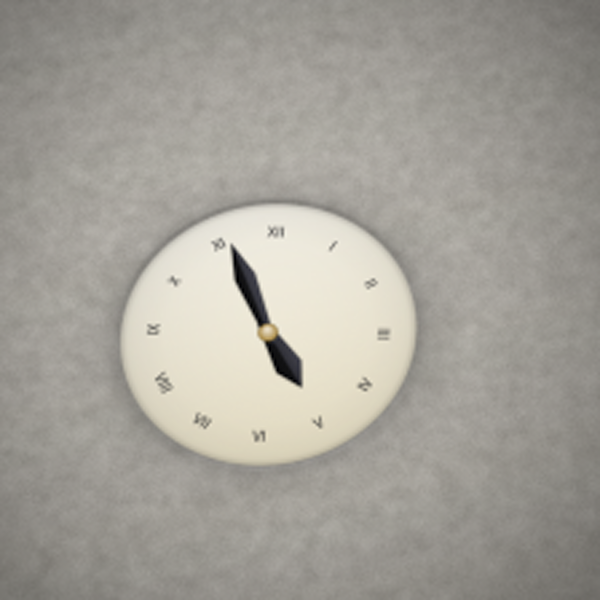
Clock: 4,56
